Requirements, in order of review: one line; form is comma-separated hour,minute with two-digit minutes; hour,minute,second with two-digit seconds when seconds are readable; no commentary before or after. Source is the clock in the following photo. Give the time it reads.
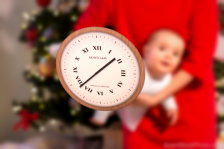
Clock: 1,38
